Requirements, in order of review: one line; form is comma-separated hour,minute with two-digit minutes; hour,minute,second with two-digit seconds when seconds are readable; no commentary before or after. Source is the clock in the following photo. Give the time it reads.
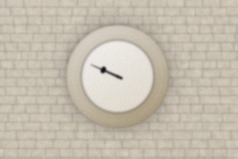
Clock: 9,49
